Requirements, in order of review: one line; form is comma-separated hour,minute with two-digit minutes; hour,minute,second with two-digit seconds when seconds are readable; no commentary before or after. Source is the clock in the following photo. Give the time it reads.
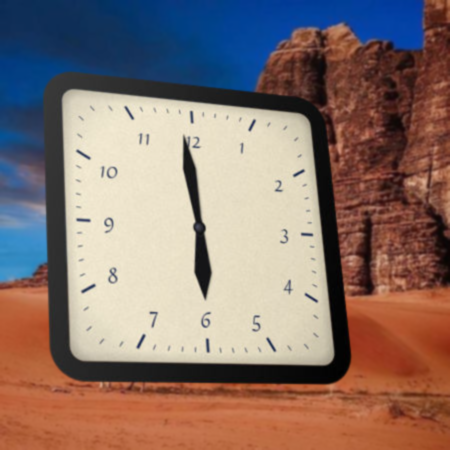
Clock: 5,59
